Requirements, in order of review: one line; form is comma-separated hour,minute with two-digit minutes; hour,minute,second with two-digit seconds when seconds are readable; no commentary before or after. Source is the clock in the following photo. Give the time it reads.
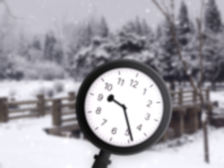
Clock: 9,24
